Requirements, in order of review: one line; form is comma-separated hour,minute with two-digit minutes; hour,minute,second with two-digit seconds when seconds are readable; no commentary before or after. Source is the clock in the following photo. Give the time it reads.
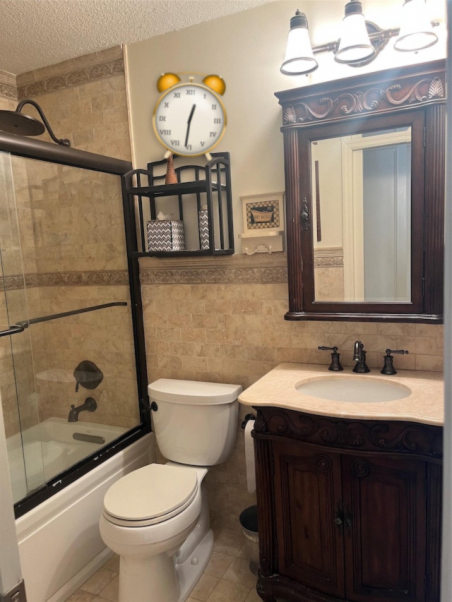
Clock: 12,31
